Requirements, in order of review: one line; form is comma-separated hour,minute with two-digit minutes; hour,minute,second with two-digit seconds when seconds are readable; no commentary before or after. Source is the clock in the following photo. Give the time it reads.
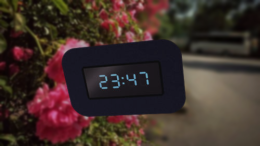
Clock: 23,47
